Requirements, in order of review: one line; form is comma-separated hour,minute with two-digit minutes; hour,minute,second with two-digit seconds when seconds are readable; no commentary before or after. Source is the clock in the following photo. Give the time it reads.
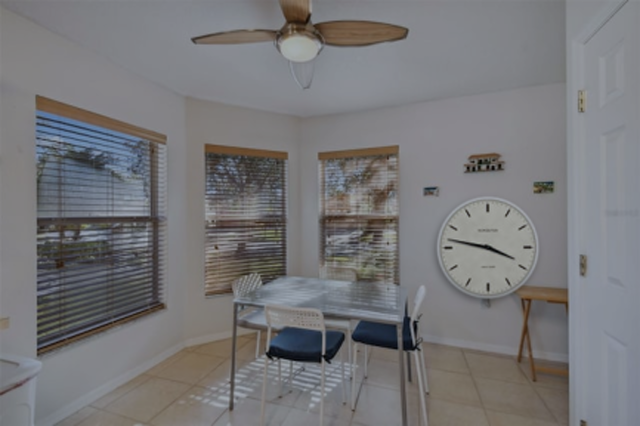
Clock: 3,47
